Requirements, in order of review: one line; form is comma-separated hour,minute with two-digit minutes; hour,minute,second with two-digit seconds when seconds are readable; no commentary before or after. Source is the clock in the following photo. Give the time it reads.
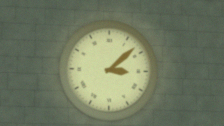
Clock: 3,08
